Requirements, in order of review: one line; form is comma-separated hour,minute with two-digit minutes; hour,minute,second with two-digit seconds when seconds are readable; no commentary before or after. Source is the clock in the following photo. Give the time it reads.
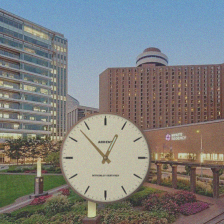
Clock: 12,53
